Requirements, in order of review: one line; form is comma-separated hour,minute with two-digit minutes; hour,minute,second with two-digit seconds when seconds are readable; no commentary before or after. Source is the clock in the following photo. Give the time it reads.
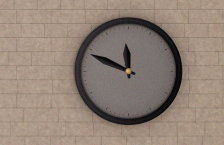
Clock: 11,49
